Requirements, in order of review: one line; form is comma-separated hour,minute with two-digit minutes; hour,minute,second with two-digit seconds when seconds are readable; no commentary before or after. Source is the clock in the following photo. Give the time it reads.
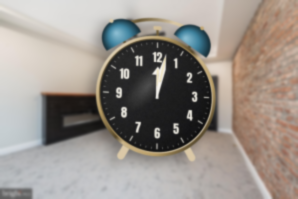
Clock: 12,02
